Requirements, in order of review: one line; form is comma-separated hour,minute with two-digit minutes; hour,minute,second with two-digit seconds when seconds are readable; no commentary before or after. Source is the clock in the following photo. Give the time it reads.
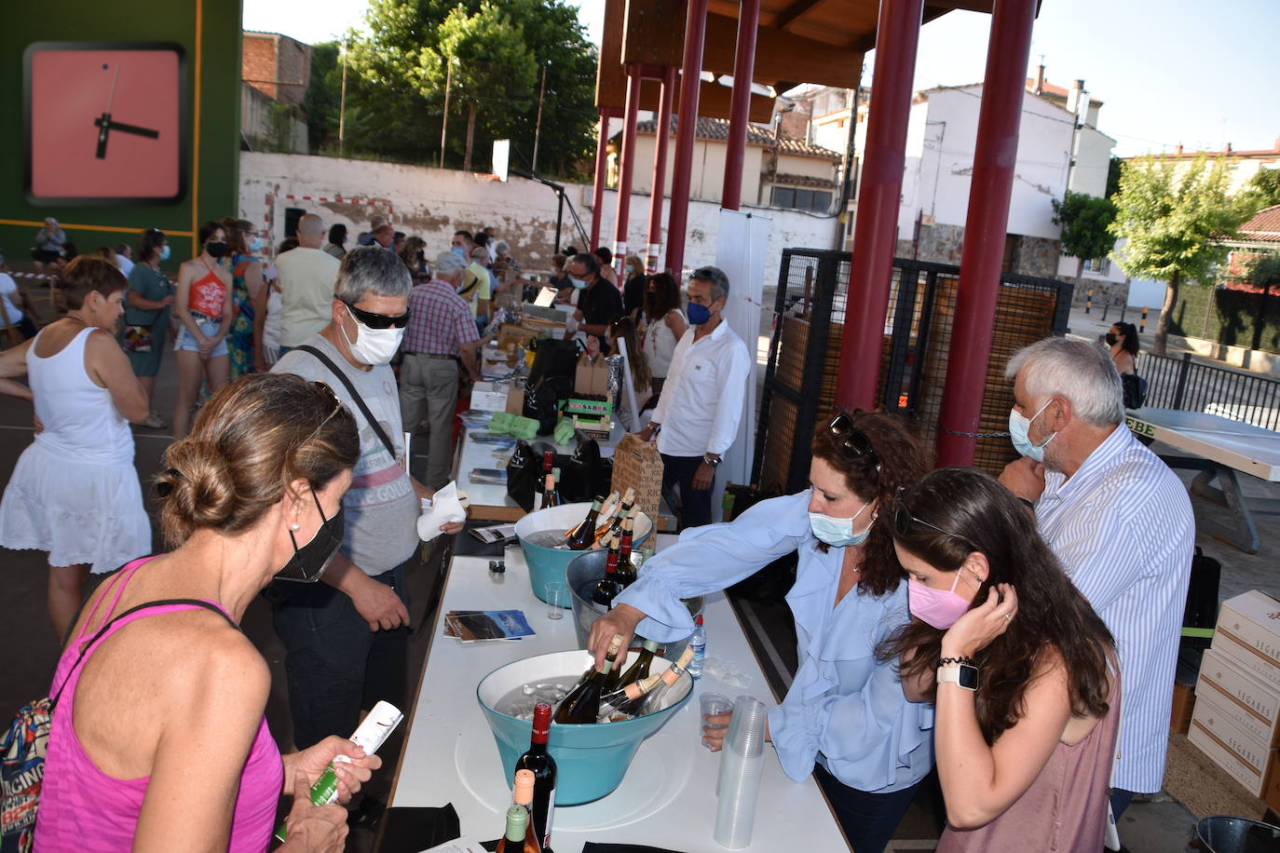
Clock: 6,17,02
